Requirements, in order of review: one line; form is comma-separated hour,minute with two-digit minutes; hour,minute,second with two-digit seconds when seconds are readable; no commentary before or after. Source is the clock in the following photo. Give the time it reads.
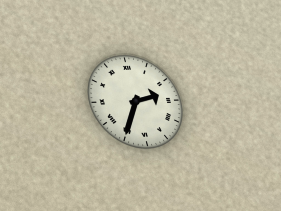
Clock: 2,35
